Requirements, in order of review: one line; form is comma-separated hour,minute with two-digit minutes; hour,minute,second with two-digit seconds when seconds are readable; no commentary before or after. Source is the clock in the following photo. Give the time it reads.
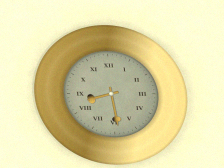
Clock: 8,29
